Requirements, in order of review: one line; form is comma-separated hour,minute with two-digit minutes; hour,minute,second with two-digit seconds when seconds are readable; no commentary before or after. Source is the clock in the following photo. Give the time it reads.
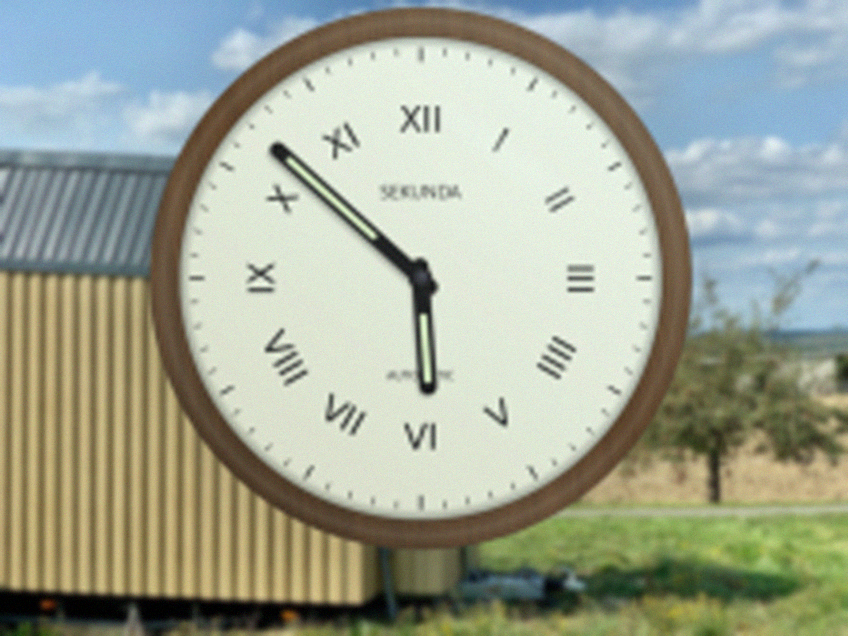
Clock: 5,52
